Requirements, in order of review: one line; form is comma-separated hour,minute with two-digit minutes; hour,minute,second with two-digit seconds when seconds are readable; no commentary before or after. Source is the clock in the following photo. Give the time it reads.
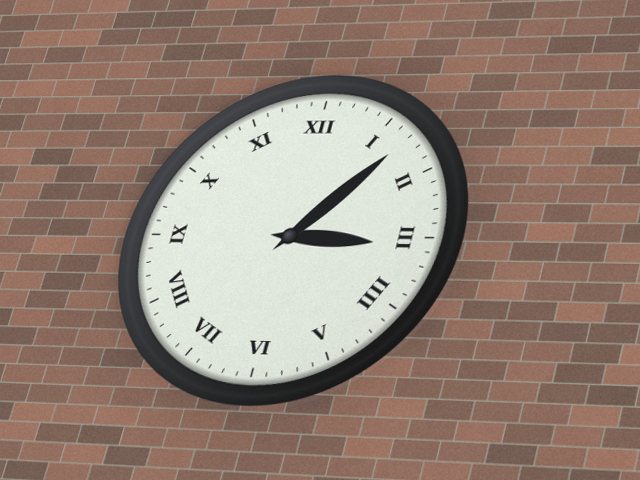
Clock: 3,07
